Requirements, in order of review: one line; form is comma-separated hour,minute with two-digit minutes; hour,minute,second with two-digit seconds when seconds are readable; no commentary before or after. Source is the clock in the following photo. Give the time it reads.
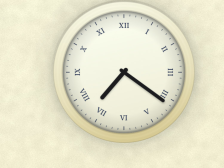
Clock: 7,21
